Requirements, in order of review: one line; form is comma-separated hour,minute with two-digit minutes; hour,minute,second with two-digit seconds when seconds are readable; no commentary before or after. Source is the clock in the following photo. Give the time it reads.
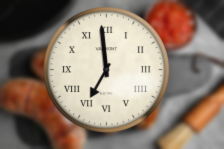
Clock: 6,59
